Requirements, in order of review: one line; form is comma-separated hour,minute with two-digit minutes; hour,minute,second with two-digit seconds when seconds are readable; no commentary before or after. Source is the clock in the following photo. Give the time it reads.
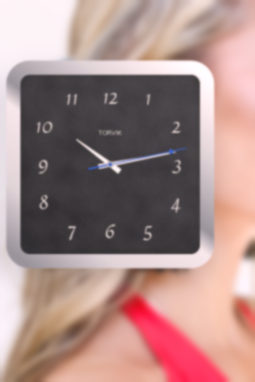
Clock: 10,13,13
